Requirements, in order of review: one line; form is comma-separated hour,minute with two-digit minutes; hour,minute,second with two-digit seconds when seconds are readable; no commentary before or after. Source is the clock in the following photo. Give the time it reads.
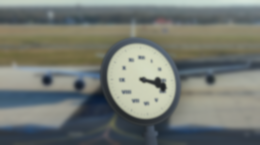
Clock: 3,18
